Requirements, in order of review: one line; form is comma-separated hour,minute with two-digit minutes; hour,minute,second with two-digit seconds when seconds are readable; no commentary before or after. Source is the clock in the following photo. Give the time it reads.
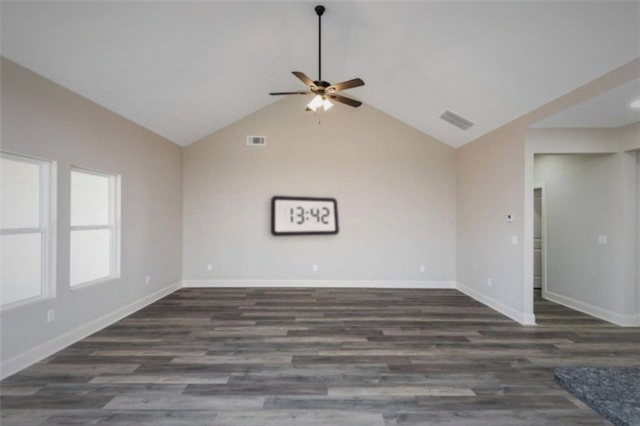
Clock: 13,42
